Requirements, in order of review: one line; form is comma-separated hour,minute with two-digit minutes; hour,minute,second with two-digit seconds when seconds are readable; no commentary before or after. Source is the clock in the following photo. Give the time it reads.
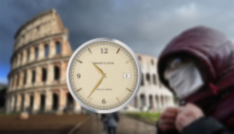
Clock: 10,36
